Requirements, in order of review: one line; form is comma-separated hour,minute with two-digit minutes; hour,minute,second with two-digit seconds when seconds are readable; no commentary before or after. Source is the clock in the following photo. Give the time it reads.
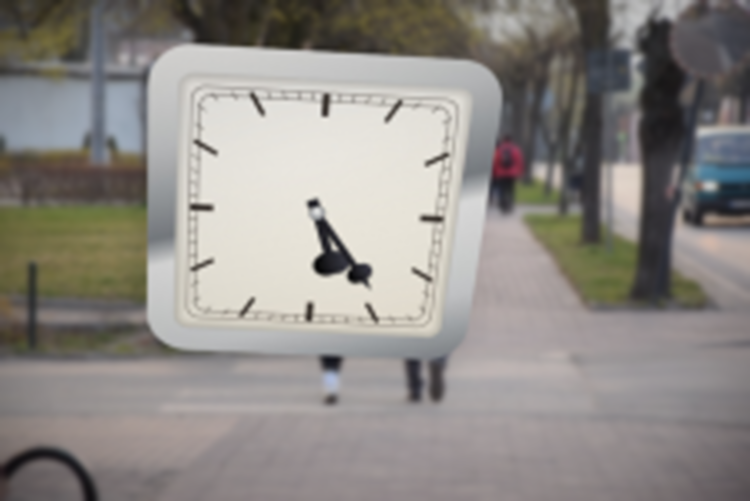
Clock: 5,24
